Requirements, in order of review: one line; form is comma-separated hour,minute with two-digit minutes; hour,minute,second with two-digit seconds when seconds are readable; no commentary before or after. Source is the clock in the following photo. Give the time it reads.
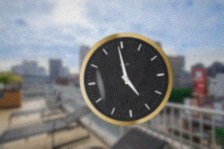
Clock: 4,59
